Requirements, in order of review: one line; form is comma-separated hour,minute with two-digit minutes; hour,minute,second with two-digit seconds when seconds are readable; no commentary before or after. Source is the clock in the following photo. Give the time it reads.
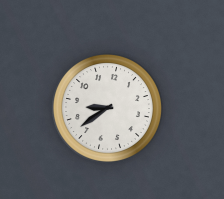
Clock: 8,37
